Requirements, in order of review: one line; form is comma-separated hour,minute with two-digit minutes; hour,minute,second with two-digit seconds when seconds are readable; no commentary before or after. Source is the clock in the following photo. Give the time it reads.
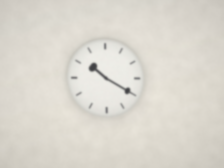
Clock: 10,20
